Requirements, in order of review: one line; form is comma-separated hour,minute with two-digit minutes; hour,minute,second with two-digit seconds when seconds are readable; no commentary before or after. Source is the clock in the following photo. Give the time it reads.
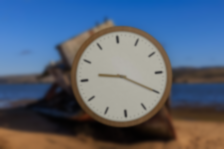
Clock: 9,20
